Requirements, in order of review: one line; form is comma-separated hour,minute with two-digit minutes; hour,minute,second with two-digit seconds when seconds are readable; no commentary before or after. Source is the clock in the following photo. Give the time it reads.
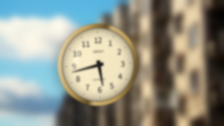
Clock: 5,43
